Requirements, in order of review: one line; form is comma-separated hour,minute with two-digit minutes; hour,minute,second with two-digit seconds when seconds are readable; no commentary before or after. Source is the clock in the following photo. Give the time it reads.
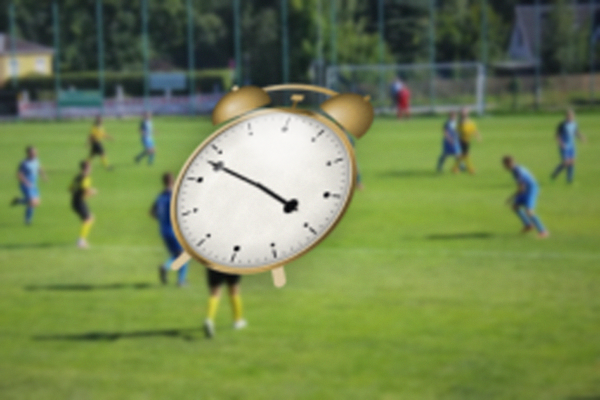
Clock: 3,48
